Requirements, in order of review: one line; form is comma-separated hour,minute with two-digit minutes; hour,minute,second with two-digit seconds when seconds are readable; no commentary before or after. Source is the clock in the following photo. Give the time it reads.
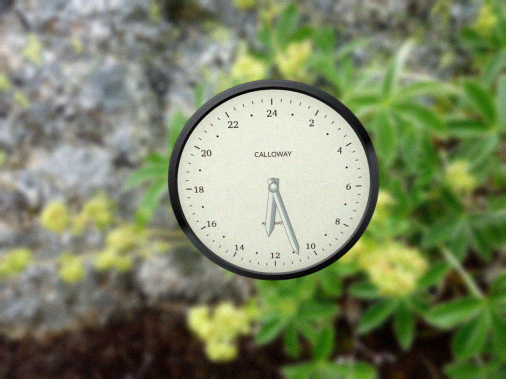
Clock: 12,27
